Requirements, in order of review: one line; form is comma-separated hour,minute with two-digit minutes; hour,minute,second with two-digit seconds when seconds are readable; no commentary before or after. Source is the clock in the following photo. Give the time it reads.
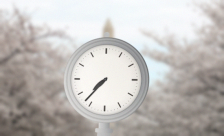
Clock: 7,37
